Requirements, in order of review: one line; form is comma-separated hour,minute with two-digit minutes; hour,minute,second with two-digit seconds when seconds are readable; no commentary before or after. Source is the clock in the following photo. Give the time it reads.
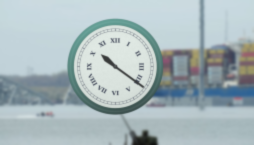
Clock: 10,21
